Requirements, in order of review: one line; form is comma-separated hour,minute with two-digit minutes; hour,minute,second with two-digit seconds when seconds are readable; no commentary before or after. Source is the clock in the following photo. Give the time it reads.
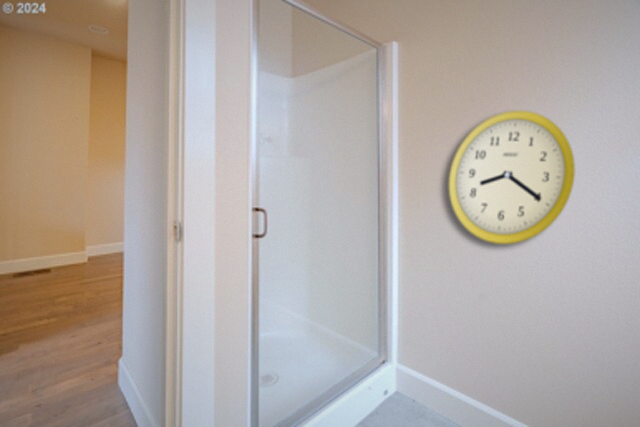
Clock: 8,20
